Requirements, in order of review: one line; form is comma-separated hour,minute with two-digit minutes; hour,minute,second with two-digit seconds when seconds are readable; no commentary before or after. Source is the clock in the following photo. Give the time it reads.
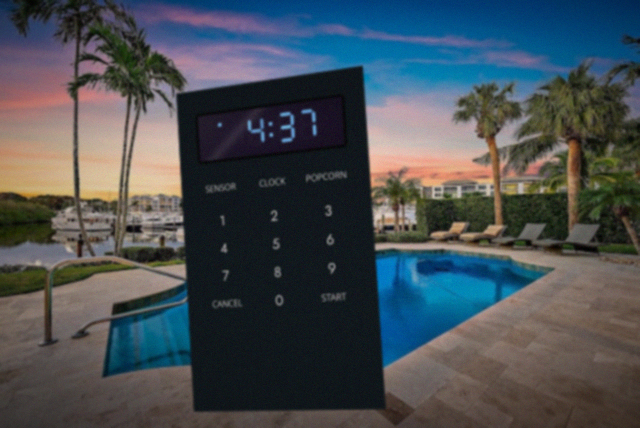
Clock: 4,37
